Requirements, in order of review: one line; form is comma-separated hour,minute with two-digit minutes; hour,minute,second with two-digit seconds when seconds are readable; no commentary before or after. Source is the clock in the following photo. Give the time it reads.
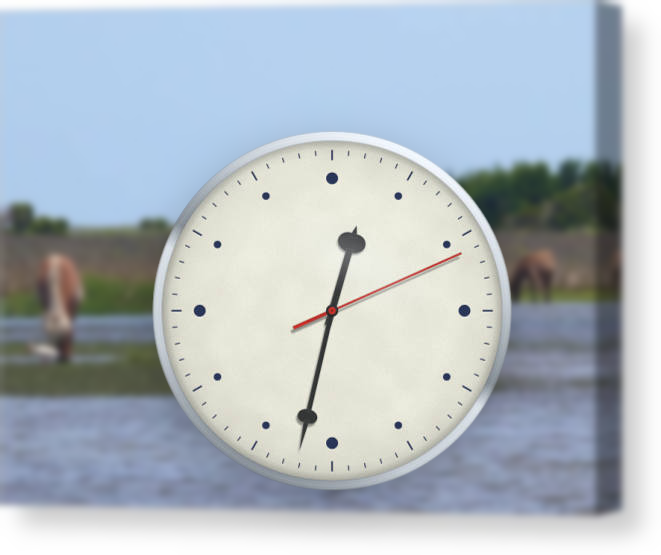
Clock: 12,32,11
